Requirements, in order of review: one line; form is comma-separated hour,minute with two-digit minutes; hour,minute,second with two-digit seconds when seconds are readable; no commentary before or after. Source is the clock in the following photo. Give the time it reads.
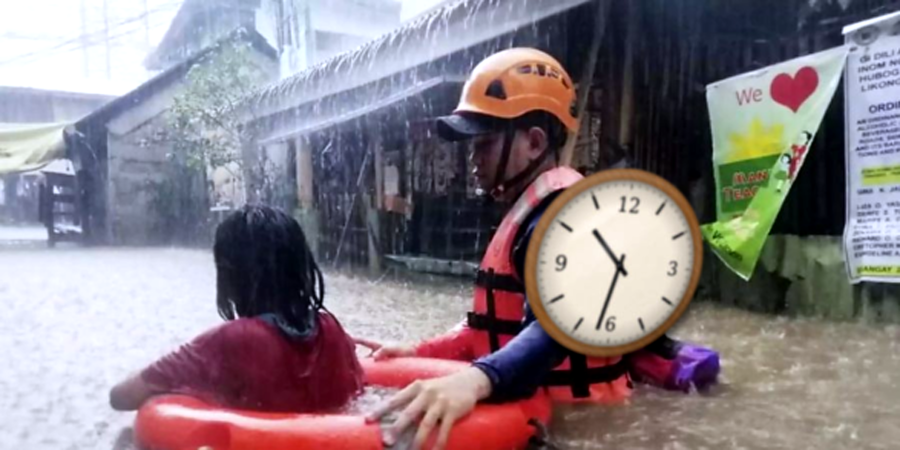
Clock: 10,32
